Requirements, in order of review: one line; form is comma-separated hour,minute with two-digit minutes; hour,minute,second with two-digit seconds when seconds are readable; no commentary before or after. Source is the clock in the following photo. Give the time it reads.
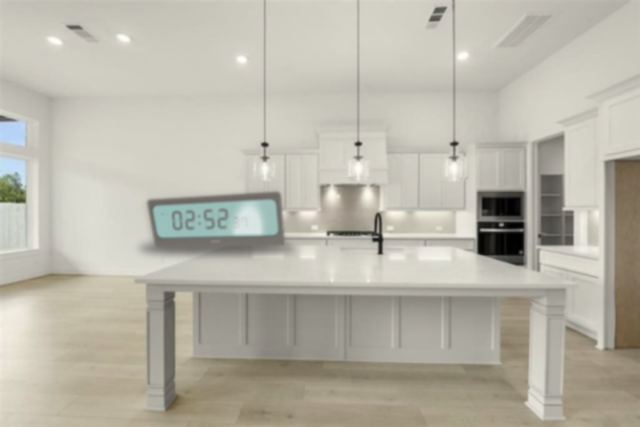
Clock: 2,52
